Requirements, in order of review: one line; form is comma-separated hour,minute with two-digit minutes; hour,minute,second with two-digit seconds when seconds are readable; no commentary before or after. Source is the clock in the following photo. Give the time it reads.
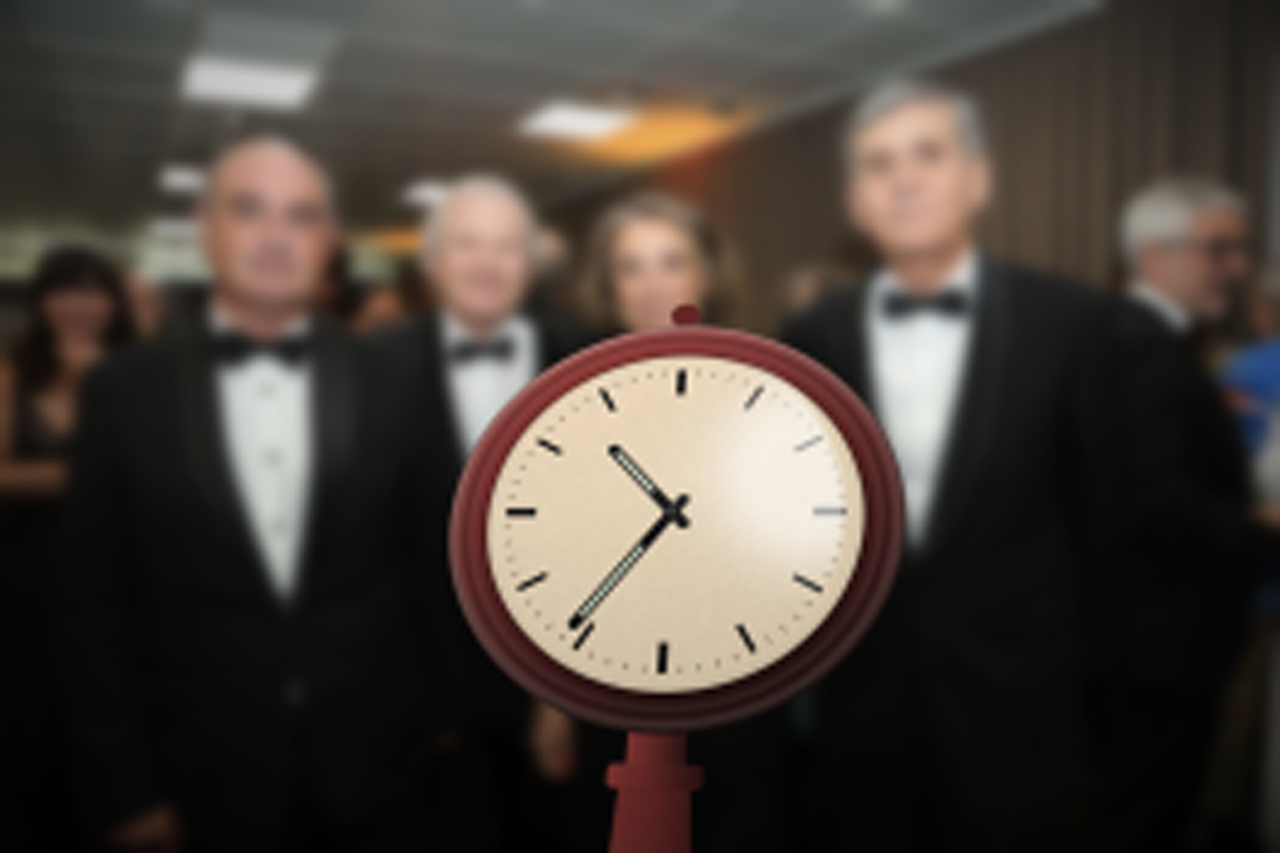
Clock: 10,36
